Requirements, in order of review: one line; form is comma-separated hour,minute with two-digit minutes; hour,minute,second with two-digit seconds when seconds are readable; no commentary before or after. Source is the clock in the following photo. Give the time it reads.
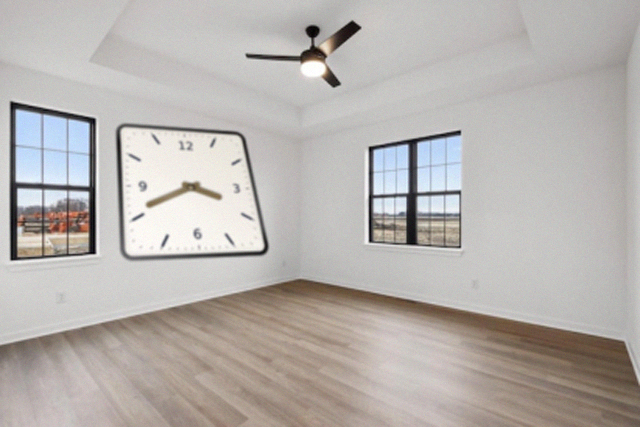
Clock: 3,41
